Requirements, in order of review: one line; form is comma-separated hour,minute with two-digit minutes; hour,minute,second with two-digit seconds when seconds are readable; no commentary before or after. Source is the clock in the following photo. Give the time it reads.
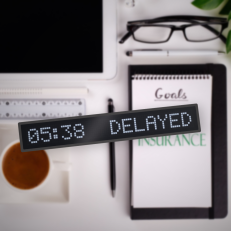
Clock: 5,38
